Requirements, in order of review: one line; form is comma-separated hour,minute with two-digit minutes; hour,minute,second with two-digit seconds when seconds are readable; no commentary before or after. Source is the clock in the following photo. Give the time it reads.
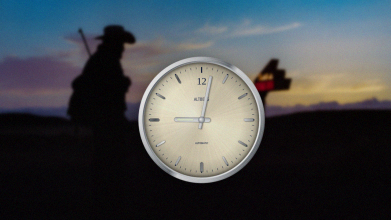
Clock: 9,02
